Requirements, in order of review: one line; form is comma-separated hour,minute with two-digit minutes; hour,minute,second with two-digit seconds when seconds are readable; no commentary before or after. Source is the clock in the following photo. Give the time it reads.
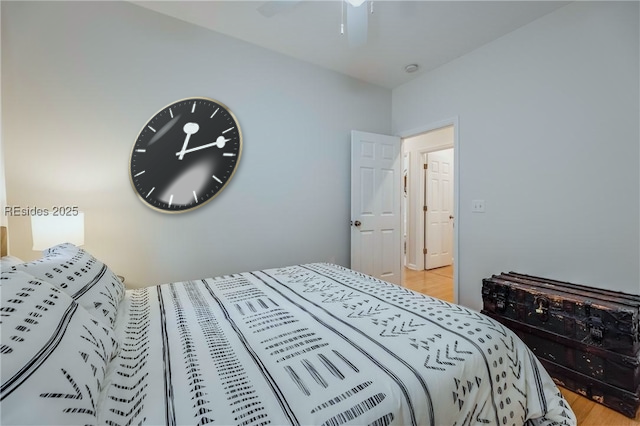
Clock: 12,12
